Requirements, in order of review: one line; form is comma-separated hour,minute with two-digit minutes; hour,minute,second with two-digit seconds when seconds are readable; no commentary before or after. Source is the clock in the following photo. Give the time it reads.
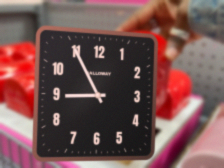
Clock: 8,55
